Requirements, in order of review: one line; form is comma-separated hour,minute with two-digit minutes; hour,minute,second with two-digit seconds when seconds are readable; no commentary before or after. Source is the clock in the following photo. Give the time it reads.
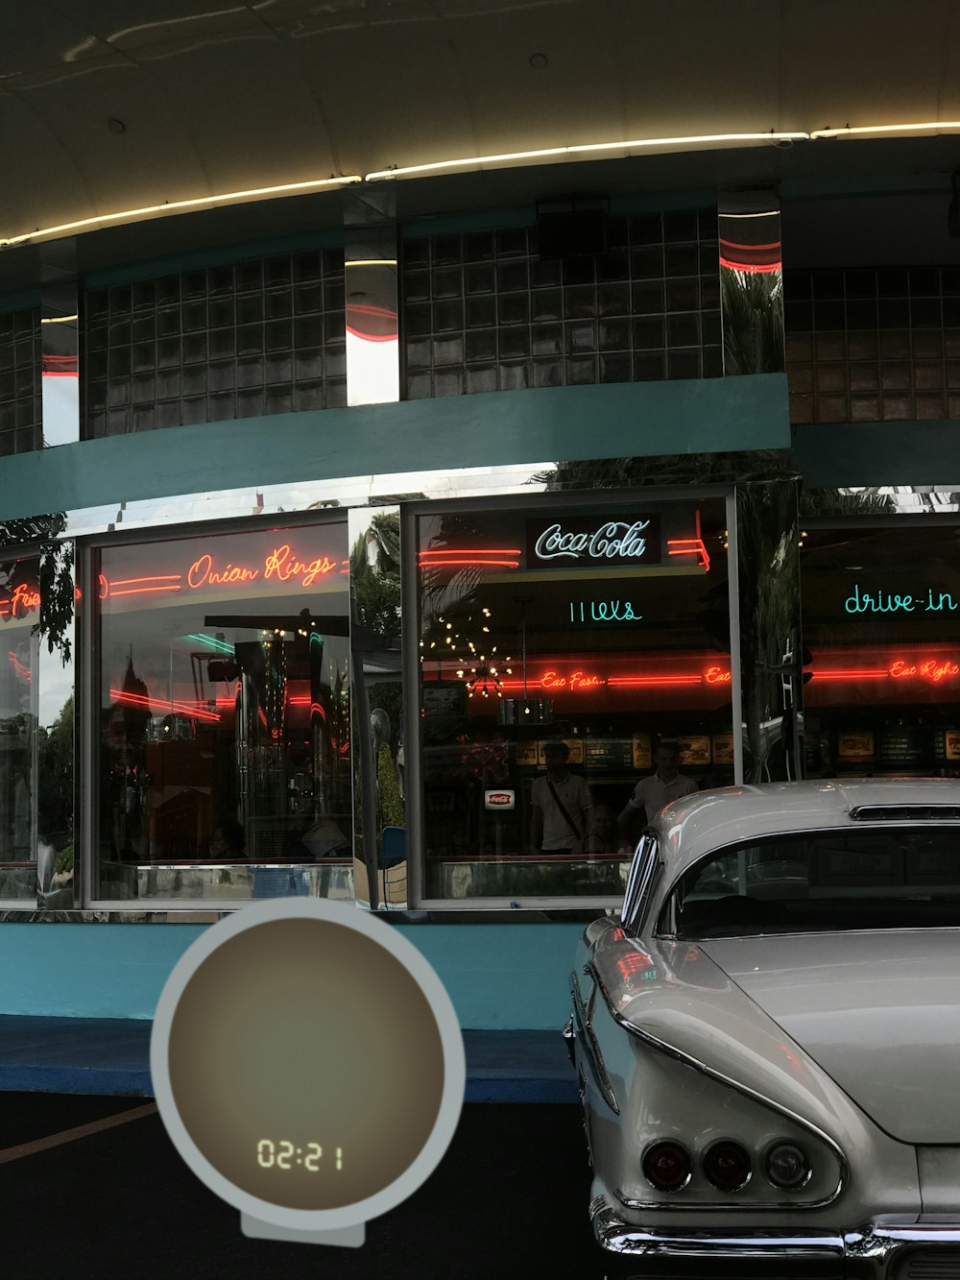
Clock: 2,21
